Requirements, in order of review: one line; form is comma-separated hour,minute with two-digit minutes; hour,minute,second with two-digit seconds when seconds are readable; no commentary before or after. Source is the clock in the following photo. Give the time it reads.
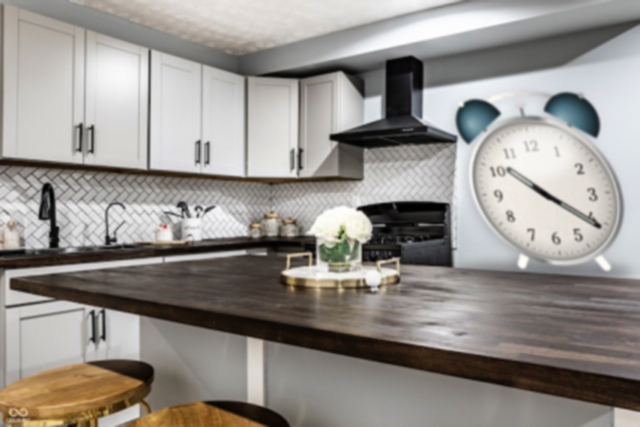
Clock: 10,21
